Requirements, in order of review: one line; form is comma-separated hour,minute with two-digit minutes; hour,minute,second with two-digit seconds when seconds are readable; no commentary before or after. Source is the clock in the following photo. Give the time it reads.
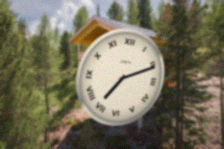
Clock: 7,11
